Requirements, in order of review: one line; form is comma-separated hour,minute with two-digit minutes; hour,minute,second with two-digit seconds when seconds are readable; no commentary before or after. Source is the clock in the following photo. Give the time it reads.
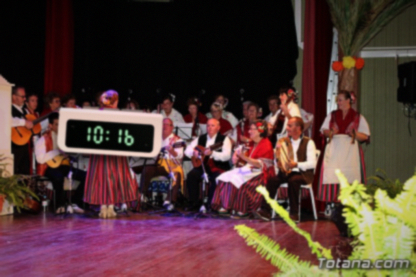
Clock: 10,16
